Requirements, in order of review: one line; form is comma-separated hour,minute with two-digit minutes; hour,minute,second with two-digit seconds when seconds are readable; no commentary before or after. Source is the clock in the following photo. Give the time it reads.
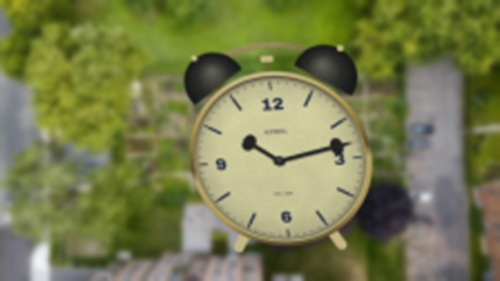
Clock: 10,13
